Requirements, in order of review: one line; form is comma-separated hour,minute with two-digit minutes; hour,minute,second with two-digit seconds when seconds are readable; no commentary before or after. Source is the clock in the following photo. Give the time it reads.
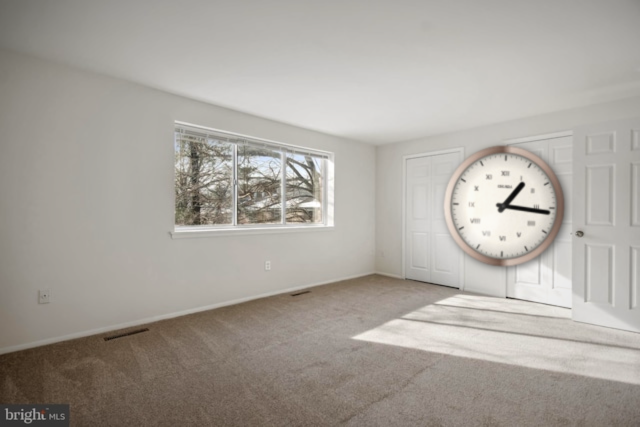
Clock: 1,16
